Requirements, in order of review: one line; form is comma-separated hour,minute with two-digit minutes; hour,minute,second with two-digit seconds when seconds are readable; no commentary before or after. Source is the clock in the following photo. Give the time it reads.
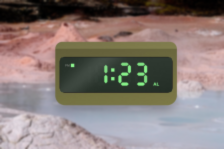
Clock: 1,23
